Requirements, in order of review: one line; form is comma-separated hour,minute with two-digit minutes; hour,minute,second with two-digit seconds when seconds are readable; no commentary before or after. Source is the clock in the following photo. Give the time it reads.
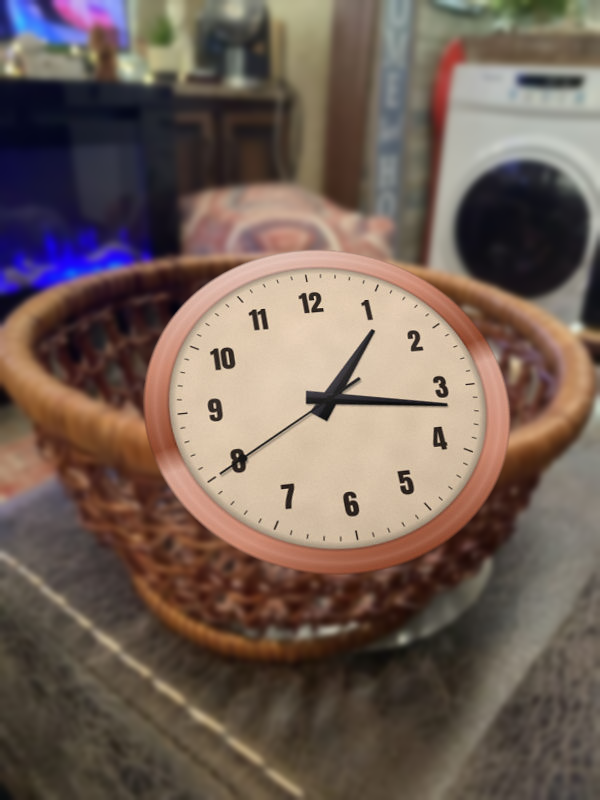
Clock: 1,16,40
